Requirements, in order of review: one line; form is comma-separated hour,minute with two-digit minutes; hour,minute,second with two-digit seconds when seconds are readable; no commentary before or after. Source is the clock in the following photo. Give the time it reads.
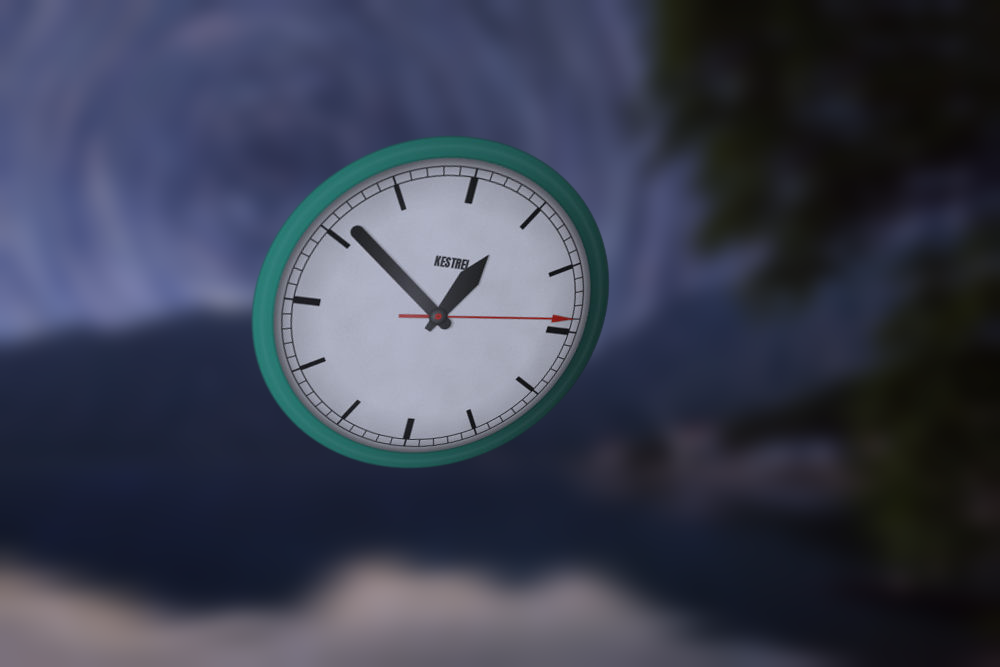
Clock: 12,51,14
